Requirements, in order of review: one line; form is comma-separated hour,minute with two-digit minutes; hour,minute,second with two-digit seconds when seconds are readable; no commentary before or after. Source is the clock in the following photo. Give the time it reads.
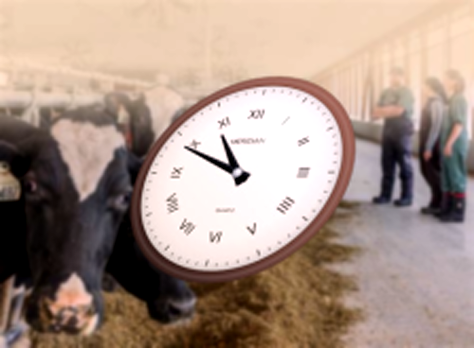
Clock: 10,49
